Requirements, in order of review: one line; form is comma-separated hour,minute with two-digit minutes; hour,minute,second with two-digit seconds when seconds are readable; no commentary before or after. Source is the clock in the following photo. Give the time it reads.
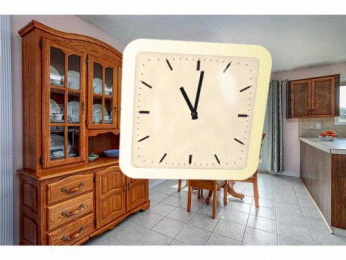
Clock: 11,01
